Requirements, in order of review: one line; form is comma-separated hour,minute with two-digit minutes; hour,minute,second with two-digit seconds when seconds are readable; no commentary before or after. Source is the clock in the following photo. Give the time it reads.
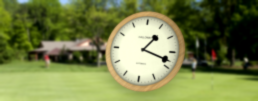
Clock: 1,18
